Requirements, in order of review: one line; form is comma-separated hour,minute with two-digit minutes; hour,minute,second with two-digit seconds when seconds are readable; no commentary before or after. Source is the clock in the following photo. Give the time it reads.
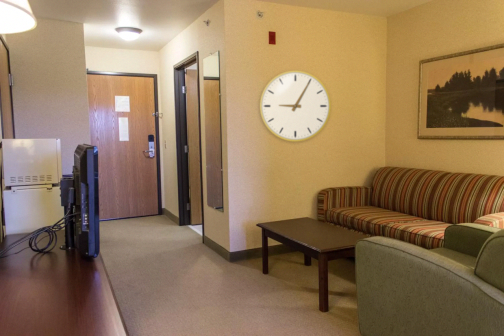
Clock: 9,05
